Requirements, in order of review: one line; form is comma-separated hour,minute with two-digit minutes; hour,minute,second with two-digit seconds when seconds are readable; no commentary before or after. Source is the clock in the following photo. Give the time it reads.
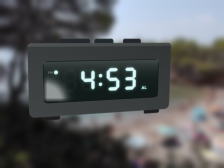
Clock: 4,53
